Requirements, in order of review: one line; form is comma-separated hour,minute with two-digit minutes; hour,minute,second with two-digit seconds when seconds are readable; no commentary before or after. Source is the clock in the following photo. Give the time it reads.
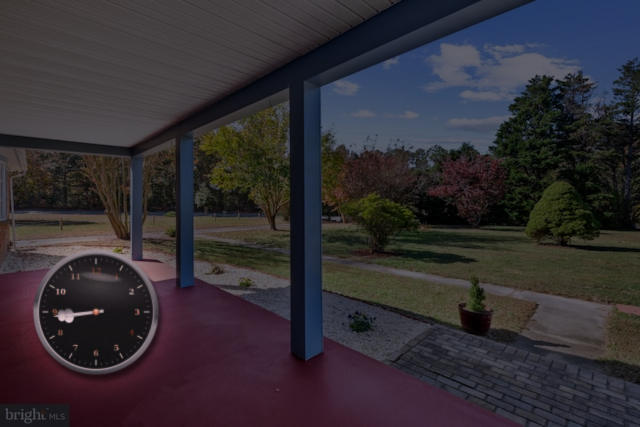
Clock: 8,44
